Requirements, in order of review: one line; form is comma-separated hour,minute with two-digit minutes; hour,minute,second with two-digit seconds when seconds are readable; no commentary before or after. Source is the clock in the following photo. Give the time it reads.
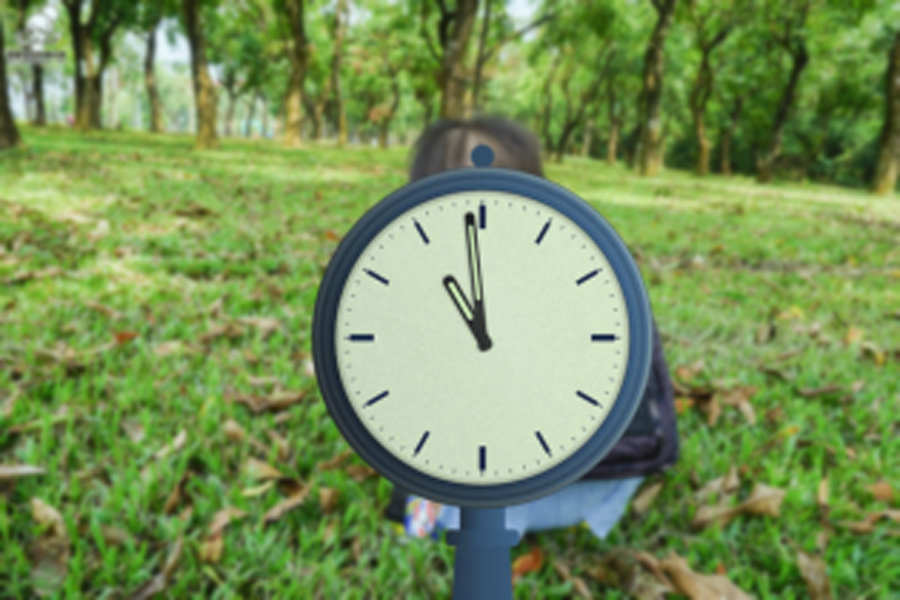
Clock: 10,59
